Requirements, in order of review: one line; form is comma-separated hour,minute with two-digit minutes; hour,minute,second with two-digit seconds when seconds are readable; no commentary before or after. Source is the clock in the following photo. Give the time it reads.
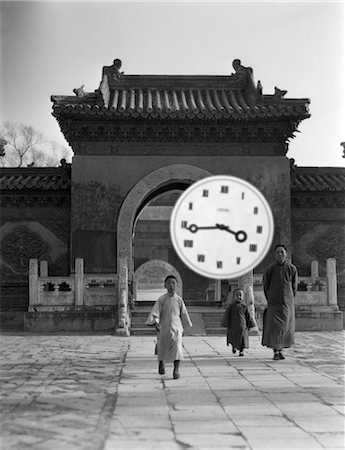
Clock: 3,44
